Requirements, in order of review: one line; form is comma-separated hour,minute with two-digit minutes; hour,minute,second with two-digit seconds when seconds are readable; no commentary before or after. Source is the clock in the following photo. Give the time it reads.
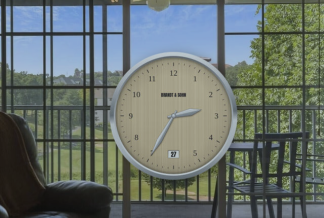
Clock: 2,35
